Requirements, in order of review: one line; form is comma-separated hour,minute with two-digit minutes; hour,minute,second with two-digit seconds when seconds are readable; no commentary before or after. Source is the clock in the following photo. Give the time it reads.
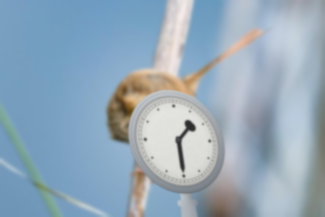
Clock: 1,30
